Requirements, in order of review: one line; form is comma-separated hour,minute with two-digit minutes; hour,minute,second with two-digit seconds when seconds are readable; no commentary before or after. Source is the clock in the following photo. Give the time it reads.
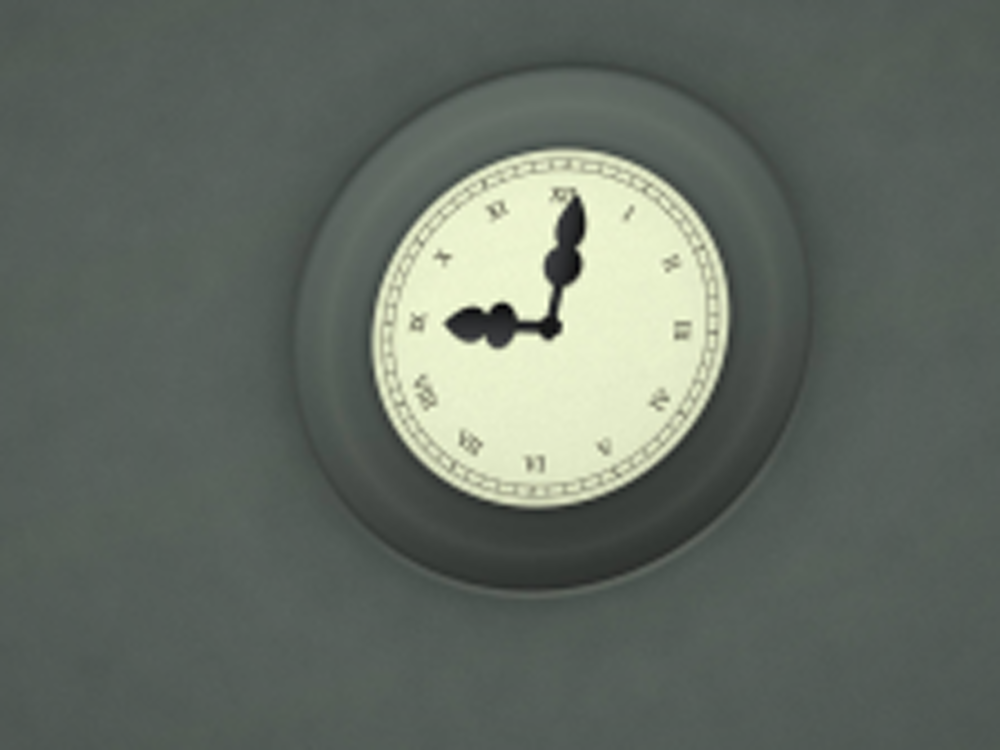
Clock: 9,01
